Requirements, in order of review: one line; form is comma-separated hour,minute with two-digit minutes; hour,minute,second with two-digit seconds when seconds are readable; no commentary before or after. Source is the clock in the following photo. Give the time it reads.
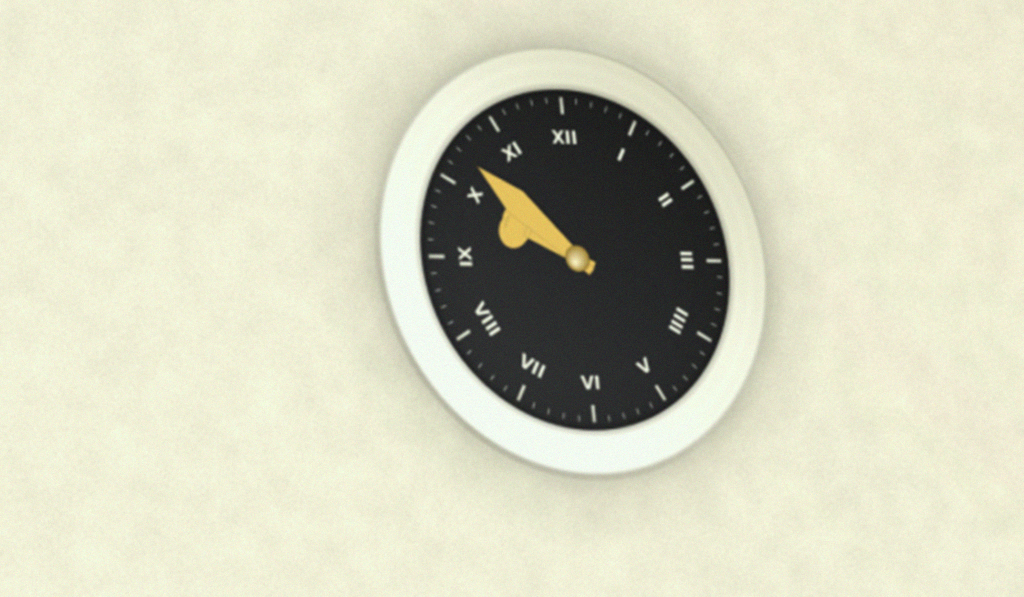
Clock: 9,52
